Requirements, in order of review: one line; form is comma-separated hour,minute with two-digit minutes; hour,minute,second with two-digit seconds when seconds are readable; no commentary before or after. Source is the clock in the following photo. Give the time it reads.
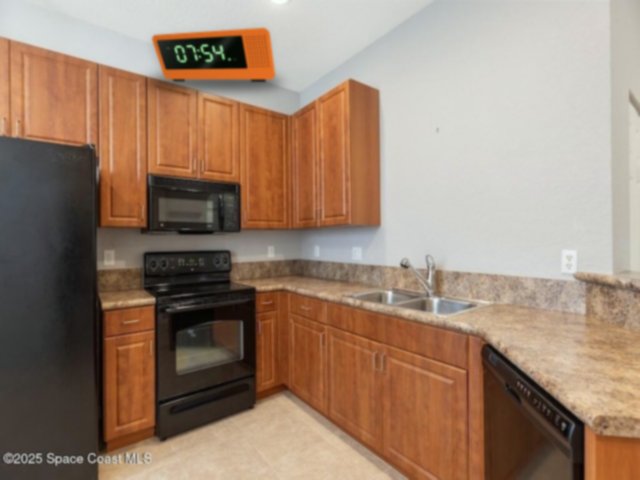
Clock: 7,54
